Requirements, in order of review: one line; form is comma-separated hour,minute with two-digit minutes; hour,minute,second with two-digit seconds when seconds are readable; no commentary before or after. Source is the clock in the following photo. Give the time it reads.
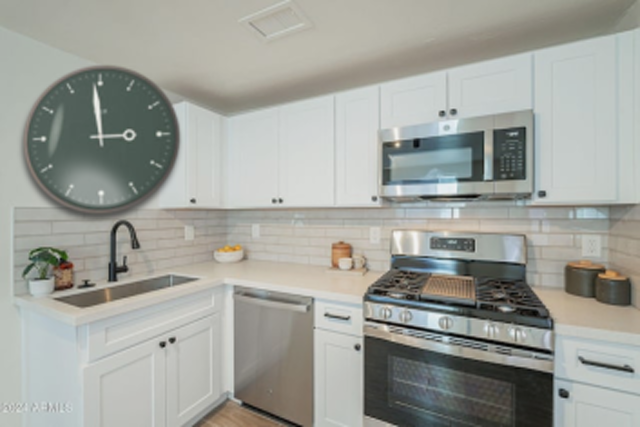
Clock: 2,59
